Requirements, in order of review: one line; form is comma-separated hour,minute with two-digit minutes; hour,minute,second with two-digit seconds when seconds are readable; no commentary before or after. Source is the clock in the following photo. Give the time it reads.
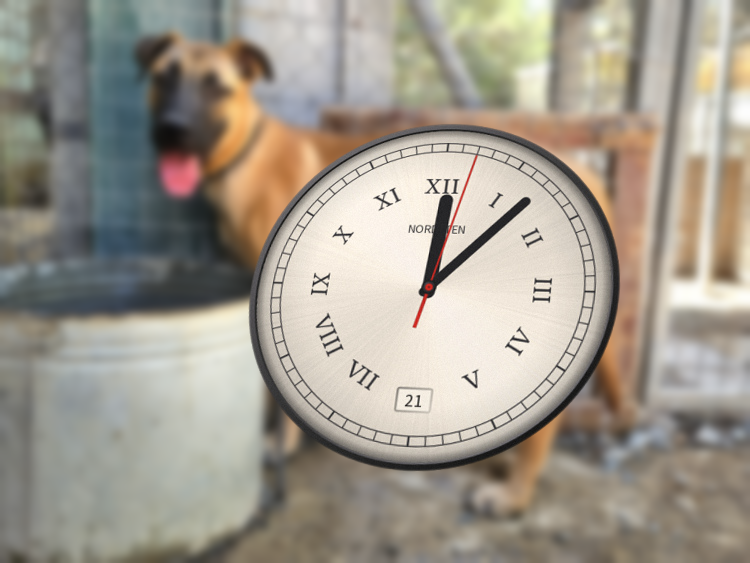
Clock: 12,07,02
